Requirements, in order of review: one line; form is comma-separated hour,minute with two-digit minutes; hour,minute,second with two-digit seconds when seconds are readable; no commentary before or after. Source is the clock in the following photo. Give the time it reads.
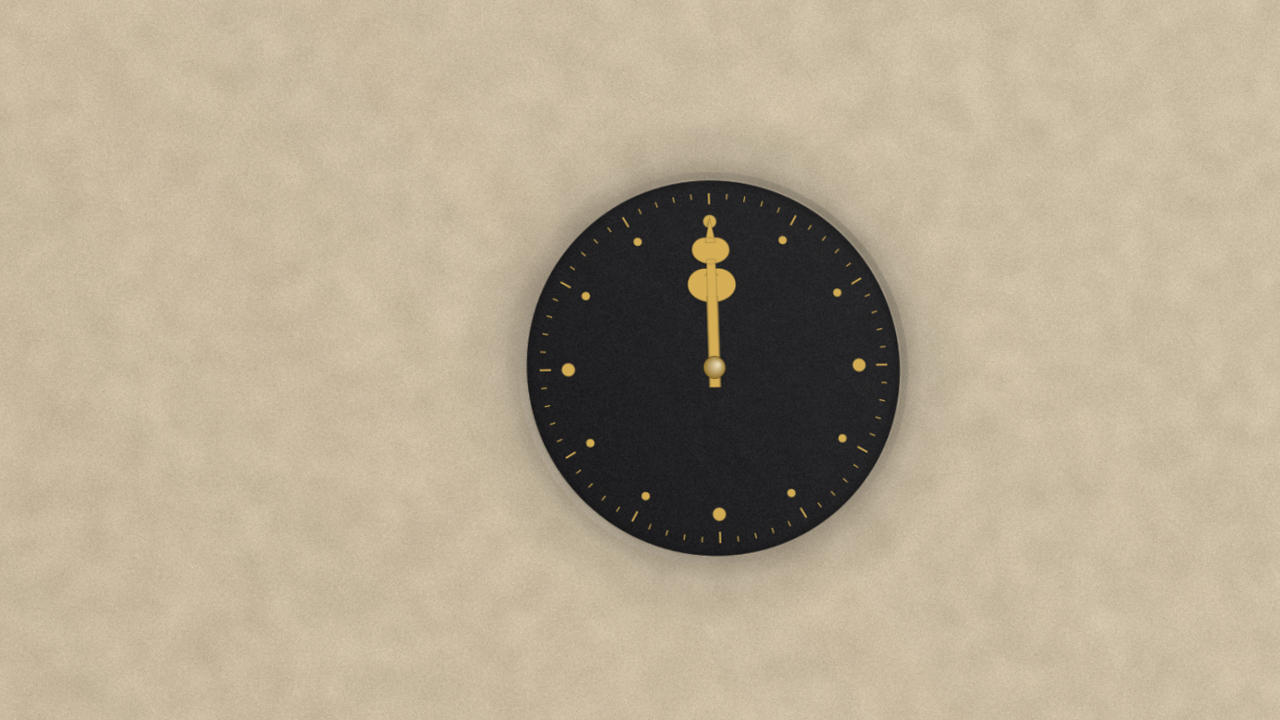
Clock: 12,00
